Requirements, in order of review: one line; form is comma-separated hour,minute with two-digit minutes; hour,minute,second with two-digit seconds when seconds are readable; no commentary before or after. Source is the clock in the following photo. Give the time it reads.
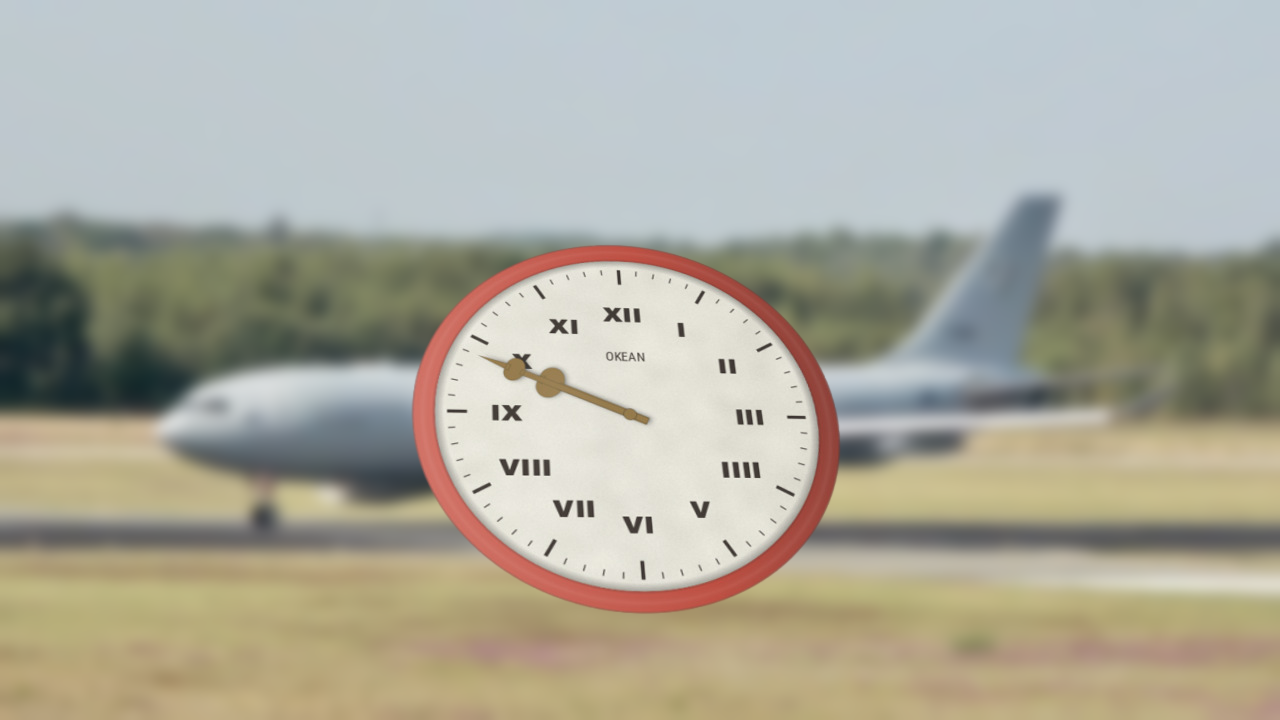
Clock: 9,49
